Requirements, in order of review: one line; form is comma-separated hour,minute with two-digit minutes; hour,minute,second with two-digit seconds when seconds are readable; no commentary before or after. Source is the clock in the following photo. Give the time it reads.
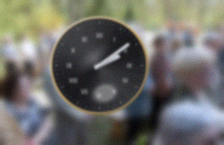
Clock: 2,09
